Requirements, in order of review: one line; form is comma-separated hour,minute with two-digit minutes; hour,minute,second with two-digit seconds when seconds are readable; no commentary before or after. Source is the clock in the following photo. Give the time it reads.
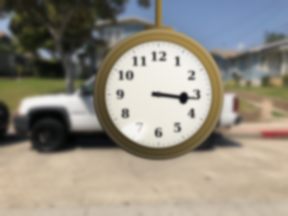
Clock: 3,16
